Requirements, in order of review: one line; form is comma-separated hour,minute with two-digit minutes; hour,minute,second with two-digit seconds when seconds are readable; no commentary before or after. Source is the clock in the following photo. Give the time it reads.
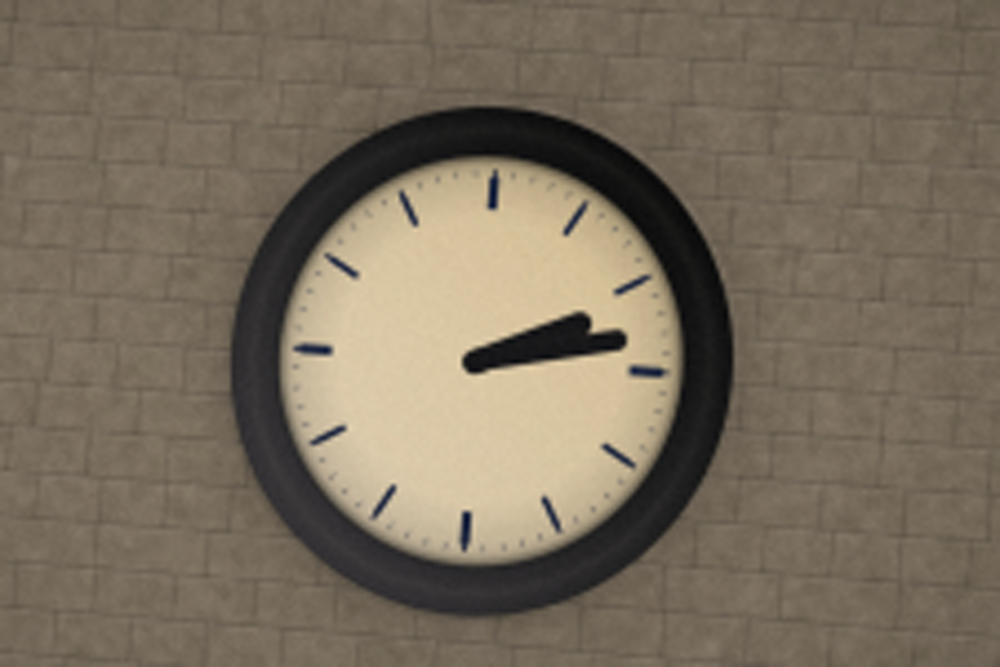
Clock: 2,13
